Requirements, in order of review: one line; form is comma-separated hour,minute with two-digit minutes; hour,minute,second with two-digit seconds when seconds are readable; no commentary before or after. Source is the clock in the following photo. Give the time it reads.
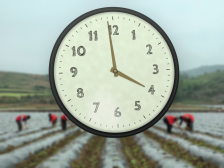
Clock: 3,59
